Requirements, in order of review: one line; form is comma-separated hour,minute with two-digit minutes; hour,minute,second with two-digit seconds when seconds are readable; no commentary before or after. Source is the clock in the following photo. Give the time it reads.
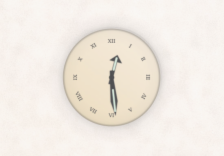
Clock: 12,29
